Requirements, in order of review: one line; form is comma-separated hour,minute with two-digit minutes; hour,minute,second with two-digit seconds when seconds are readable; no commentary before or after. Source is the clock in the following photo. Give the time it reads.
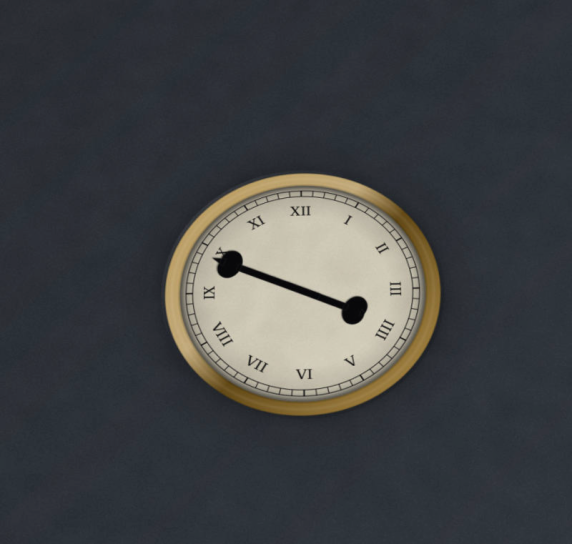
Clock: 3,49
